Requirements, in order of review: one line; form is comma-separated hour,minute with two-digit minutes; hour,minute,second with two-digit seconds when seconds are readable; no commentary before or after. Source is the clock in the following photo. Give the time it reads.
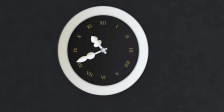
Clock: 10,41
